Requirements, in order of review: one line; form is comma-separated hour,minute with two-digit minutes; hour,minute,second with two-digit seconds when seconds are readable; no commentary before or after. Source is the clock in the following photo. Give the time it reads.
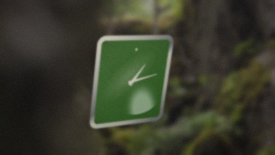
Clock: 1,13
